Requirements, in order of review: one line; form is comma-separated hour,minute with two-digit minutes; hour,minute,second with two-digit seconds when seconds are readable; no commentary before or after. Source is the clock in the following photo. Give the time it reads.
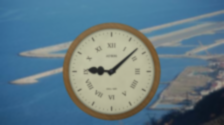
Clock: 9,08
